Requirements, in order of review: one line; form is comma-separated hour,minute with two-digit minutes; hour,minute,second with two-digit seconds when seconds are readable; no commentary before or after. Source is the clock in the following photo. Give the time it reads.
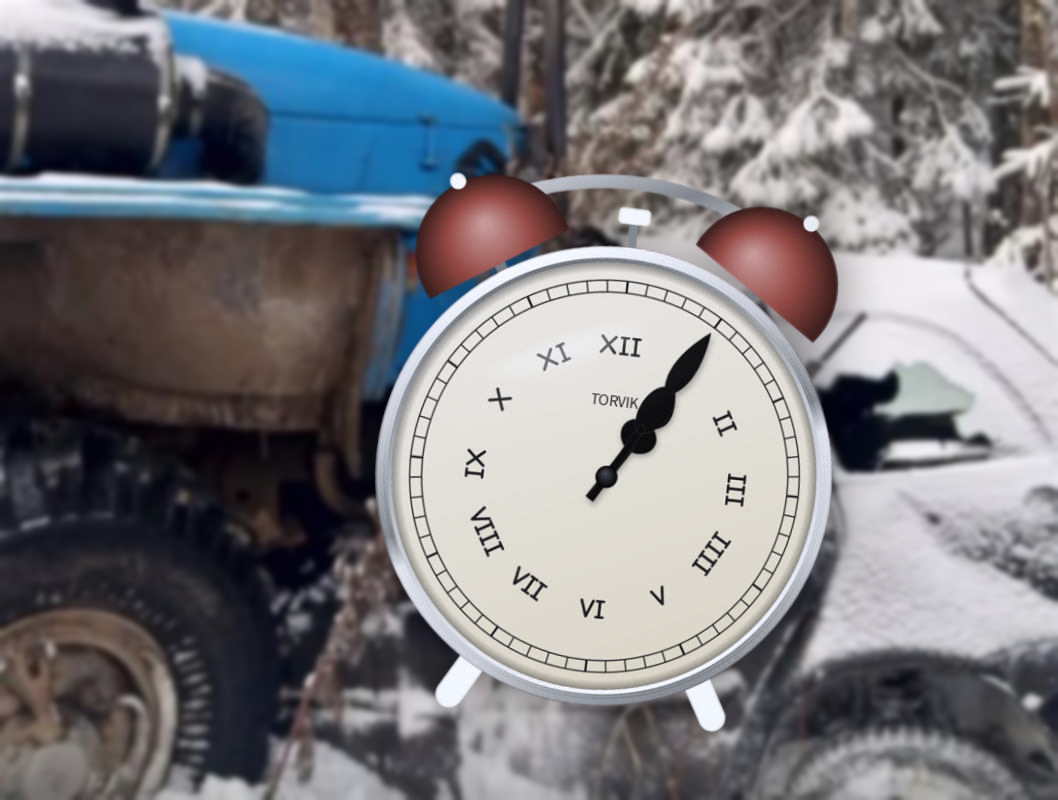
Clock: 1,05
